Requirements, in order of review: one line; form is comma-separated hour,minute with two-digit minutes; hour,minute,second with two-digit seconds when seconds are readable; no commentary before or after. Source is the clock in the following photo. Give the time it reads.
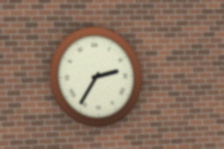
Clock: 2,36
